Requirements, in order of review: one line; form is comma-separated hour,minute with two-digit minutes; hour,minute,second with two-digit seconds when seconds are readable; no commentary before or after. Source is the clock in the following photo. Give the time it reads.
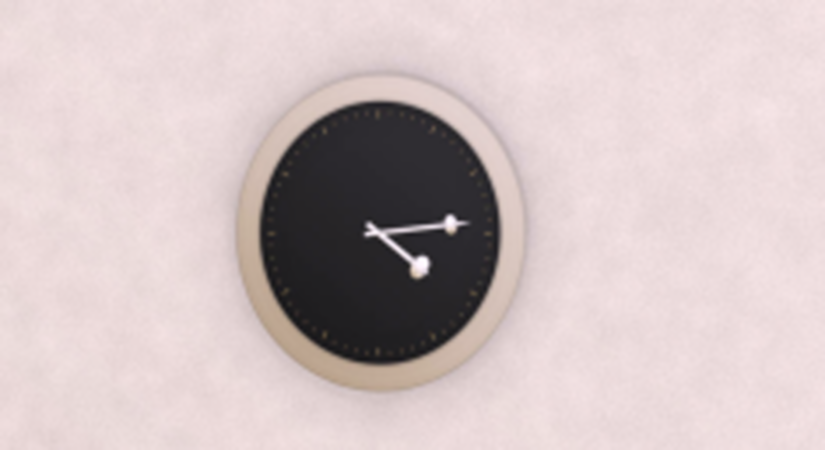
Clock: 4,14
